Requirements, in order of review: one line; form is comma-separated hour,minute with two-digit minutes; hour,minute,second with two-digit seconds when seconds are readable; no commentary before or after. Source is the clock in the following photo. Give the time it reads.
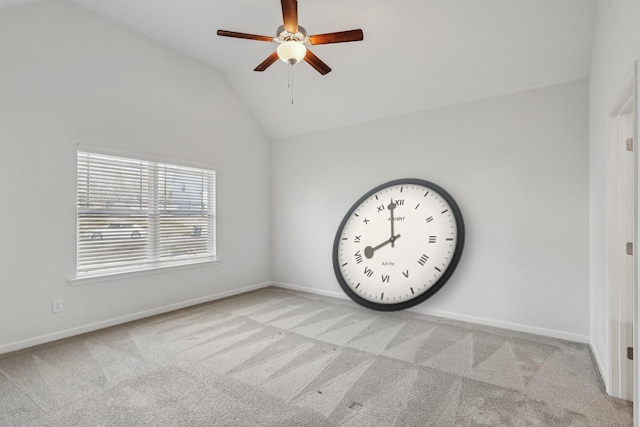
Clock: 7,58
